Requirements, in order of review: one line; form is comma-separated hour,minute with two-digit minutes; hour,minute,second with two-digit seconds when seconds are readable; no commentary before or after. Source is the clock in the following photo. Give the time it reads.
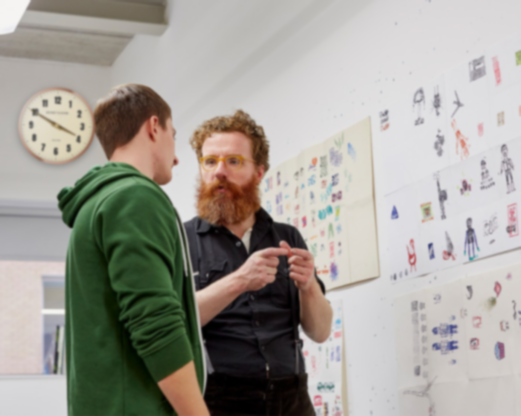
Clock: 3,50
